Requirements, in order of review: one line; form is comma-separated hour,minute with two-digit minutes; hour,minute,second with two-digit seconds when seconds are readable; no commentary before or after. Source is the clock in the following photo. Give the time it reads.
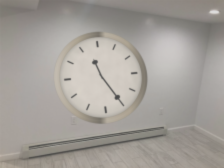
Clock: 11,25
